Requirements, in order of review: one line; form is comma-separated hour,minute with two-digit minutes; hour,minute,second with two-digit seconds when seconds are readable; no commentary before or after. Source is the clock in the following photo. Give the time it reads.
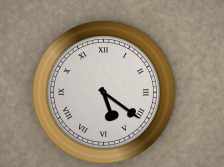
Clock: 5,21
